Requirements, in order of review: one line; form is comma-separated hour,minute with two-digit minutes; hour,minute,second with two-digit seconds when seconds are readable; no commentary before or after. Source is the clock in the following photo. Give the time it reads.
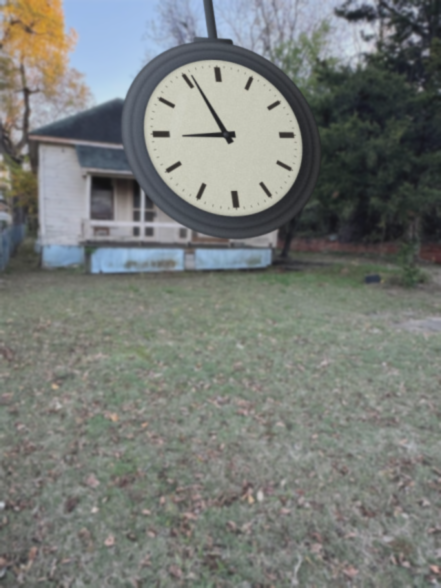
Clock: 8,56
